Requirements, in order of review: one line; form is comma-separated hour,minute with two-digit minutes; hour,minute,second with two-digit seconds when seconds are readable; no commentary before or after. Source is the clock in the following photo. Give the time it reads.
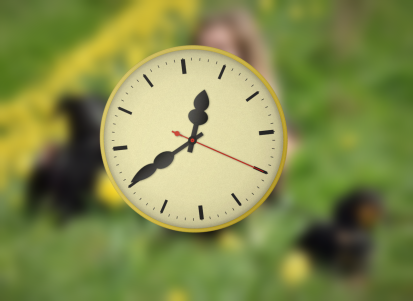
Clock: 12,40,20
